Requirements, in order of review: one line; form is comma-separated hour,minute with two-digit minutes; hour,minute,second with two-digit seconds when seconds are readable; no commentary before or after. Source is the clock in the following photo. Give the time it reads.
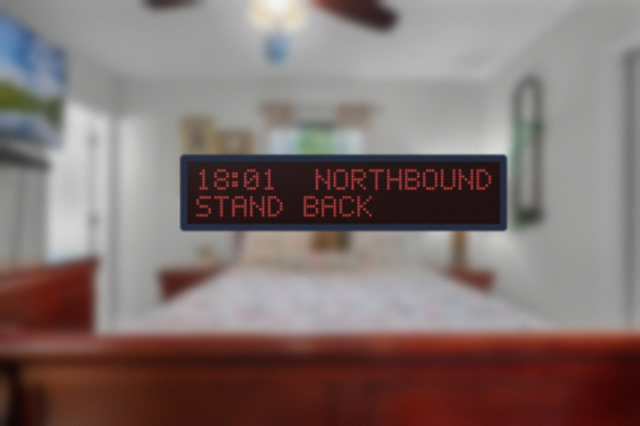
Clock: 18,01
